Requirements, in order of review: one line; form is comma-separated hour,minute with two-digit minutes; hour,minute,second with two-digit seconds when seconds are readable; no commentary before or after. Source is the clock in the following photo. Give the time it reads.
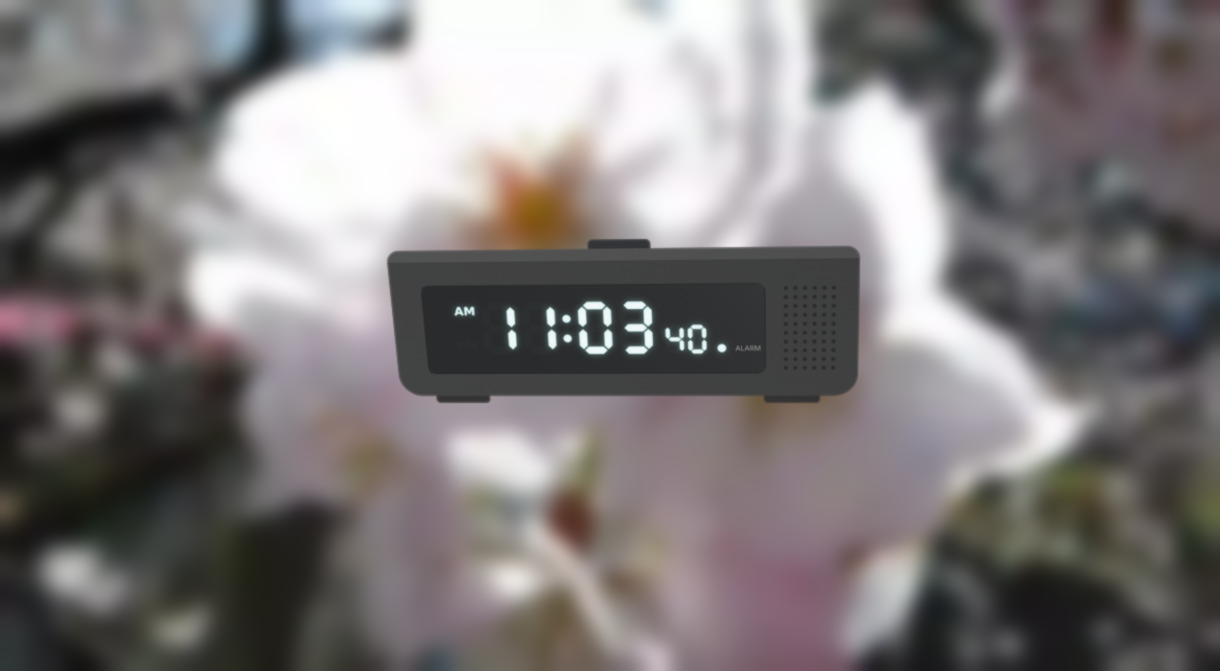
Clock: 11,03,40
